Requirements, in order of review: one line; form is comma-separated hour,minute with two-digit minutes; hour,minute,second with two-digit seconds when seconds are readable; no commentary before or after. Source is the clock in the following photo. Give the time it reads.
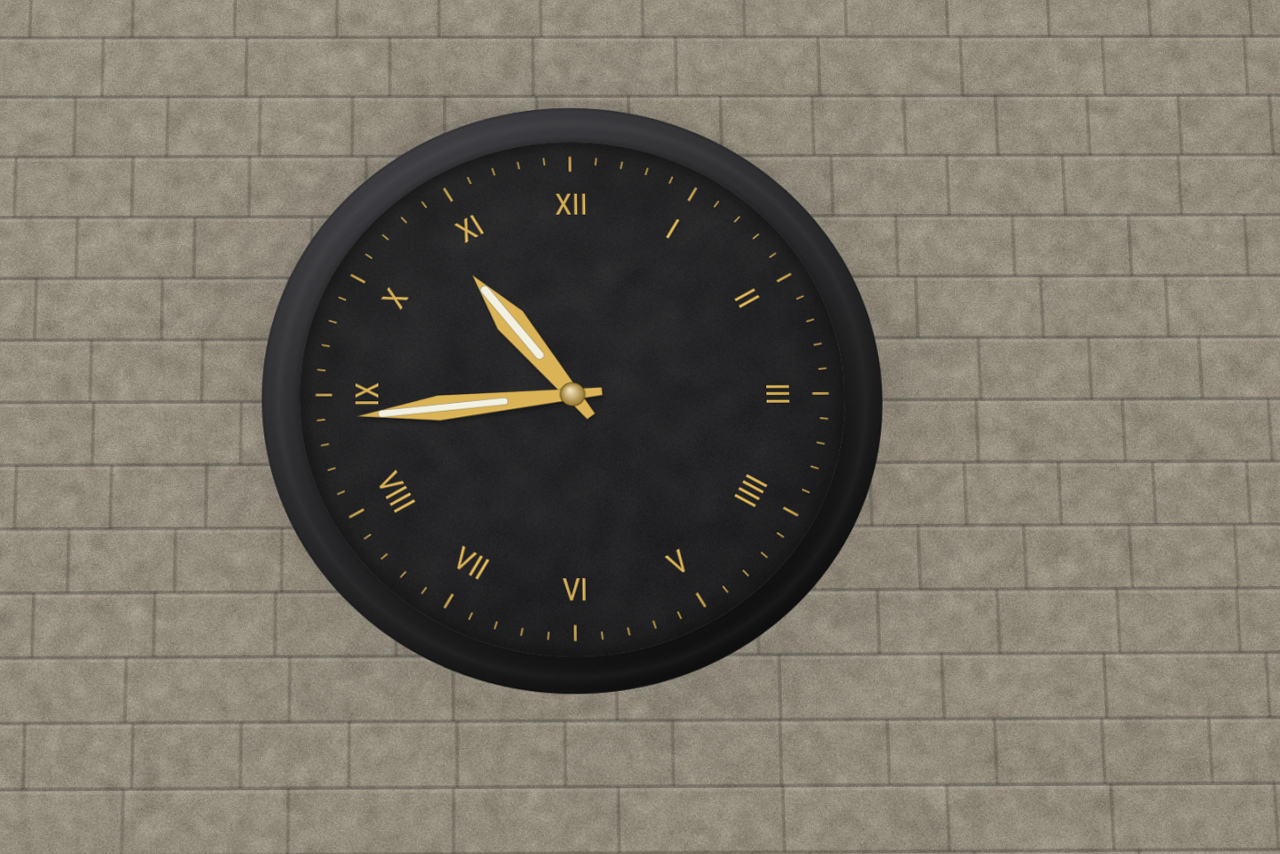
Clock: 10,44
